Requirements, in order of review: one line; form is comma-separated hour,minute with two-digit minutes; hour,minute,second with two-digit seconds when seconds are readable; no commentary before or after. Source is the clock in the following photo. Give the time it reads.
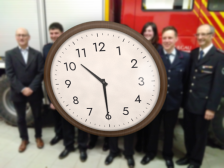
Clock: 10,30
